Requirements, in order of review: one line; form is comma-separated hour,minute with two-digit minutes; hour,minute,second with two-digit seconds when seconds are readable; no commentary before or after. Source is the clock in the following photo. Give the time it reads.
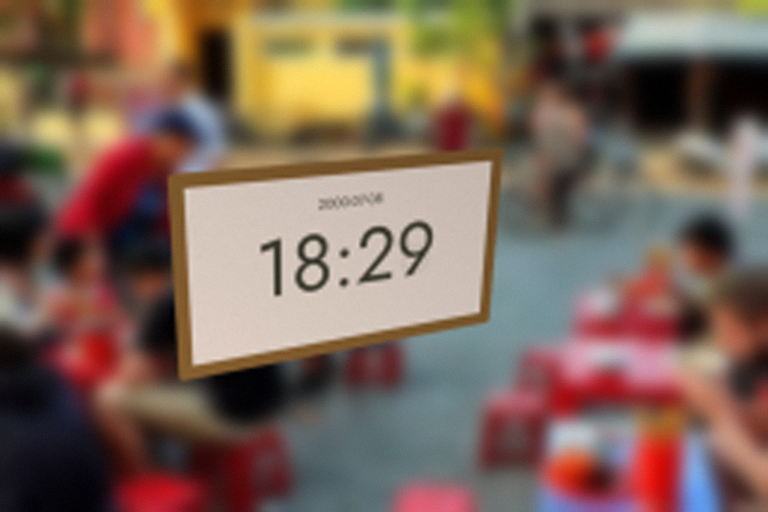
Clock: 18,29
